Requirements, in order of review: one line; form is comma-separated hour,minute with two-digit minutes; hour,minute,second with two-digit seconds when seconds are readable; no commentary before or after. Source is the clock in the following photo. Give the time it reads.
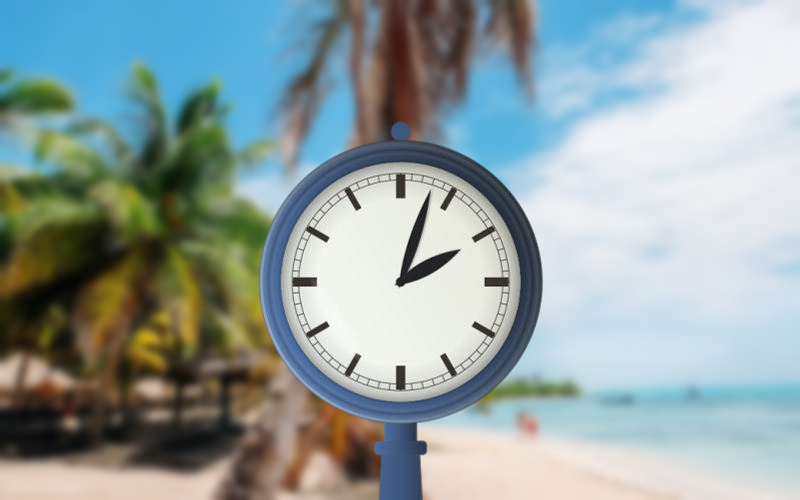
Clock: 2,03
